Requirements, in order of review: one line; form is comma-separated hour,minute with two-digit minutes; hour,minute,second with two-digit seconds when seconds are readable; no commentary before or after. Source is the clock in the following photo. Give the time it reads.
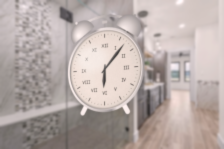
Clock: 6,07
